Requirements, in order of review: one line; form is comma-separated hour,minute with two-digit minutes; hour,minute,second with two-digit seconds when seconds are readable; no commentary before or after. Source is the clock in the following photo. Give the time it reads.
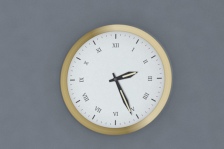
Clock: 2,26
